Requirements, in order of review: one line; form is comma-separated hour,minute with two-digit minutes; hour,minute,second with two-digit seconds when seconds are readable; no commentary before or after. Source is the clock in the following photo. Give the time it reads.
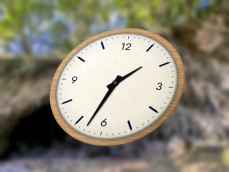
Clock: 1,33
